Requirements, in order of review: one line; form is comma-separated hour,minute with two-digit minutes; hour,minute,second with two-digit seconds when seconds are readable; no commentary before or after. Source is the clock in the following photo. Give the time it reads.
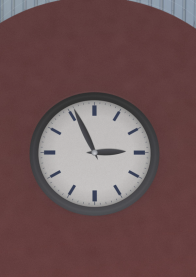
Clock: 2,56
